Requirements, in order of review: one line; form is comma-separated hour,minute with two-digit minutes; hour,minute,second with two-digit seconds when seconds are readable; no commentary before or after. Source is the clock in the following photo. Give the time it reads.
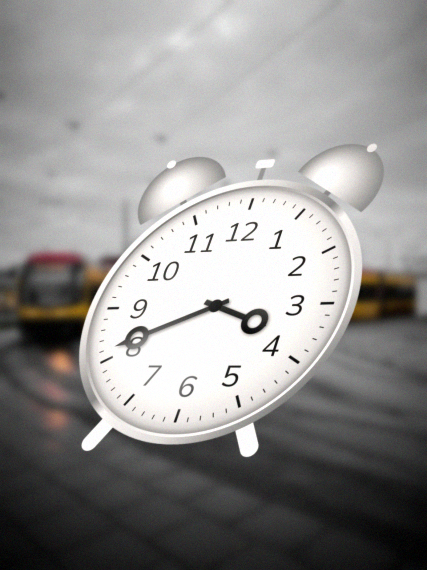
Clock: 3,41
